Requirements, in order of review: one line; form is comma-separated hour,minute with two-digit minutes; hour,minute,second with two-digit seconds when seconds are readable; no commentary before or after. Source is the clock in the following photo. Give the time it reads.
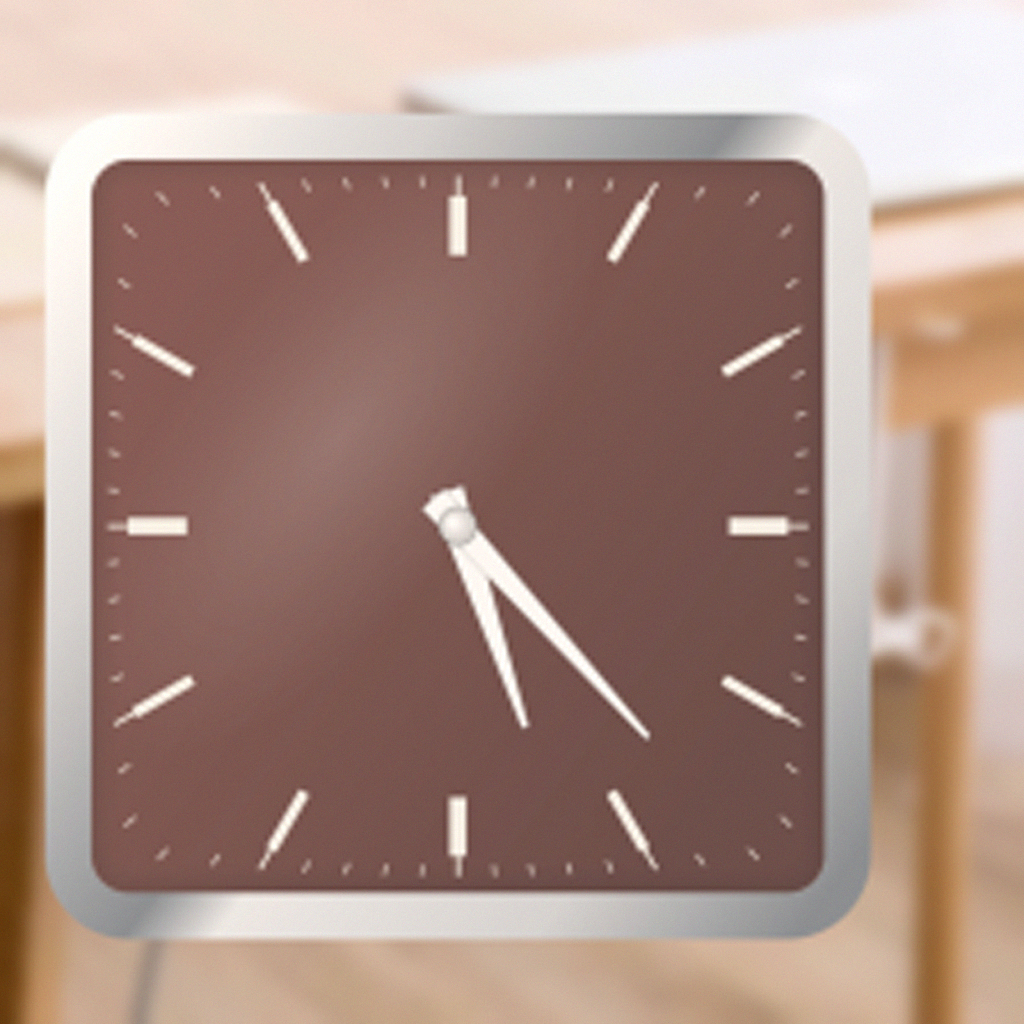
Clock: 5,23
